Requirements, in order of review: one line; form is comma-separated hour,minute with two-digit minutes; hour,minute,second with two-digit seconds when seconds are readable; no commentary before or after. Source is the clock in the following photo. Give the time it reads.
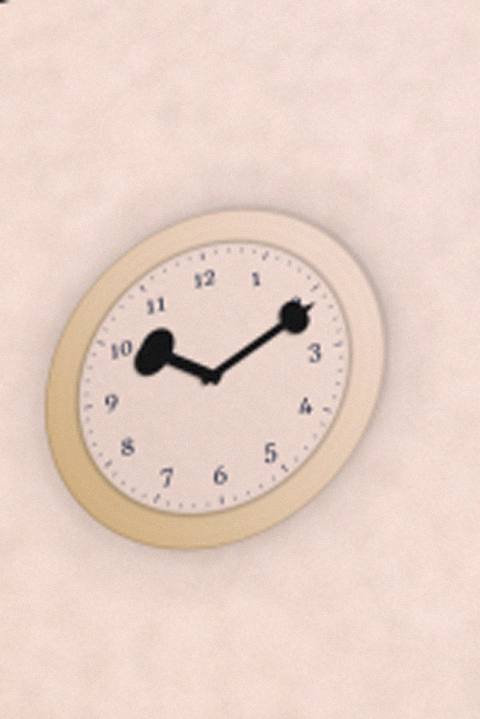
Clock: 10,11
